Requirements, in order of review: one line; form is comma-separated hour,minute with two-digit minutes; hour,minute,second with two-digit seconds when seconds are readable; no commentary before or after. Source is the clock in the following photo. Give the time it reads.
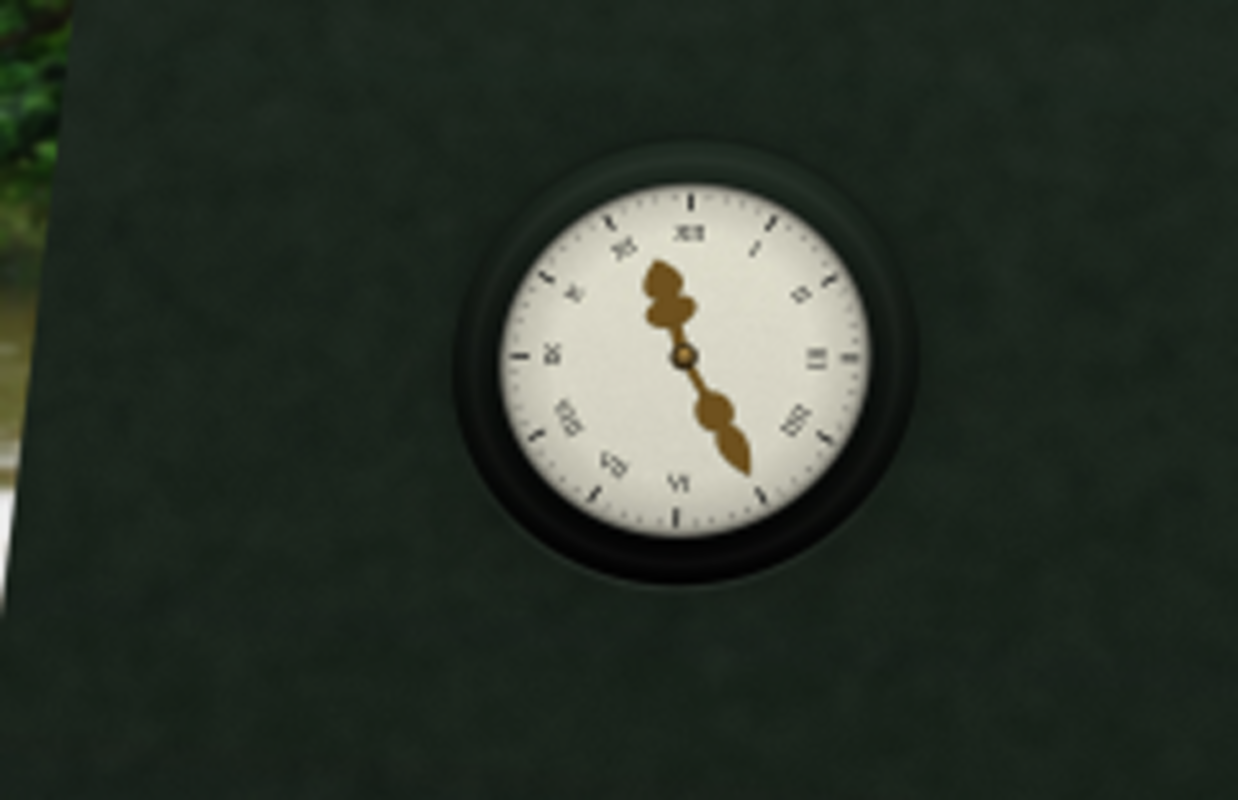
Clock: 11,25
